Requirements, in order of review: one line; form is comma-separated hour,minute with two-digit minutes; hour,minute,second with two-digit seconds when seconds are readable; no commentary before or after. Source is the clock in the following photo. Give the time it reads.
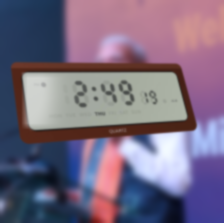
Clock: 2,49,19
